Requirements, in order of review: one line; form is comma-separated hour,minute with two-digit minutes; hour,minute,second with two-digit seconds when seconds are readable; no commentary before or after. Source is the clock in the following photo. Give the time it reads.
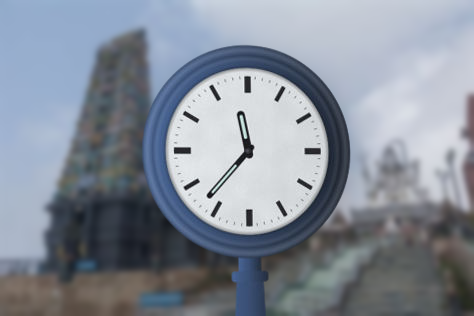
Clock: 11,37
